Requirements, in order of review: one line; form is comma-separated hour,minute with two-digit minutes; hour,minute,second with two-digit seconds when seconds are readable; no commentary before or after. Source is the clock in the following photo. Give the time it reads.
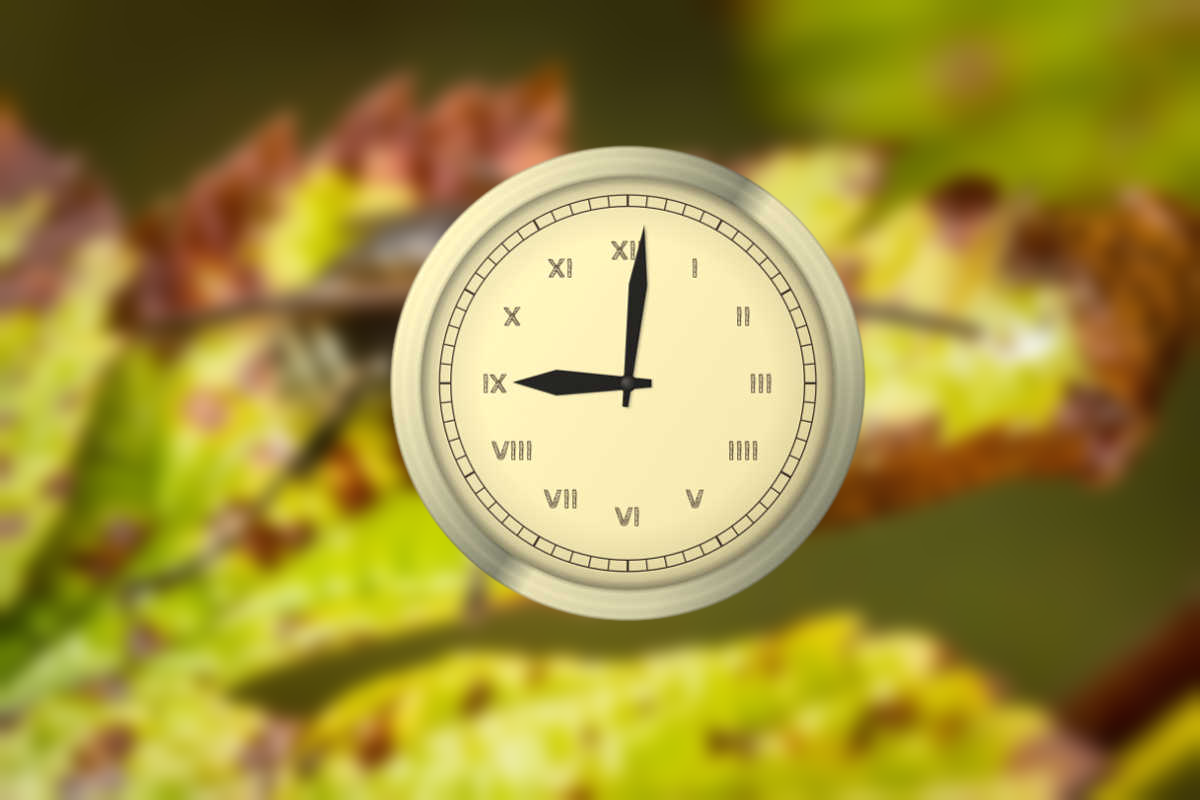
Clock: 9,01
